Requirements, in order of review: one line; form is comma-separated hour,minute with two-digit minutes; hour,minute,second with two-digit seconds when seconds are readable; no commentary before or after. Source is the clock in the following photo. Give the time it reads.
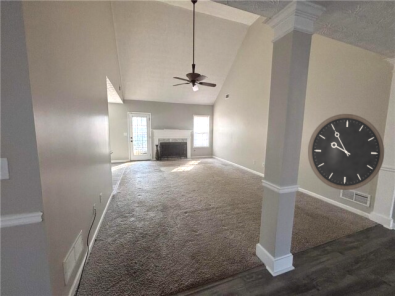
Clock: 9,55
